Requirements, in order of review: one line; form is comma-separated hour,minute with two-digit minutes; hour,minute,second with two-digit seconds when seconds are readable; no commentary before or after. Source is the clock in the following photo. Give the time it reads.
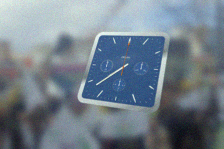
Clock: 7,38
